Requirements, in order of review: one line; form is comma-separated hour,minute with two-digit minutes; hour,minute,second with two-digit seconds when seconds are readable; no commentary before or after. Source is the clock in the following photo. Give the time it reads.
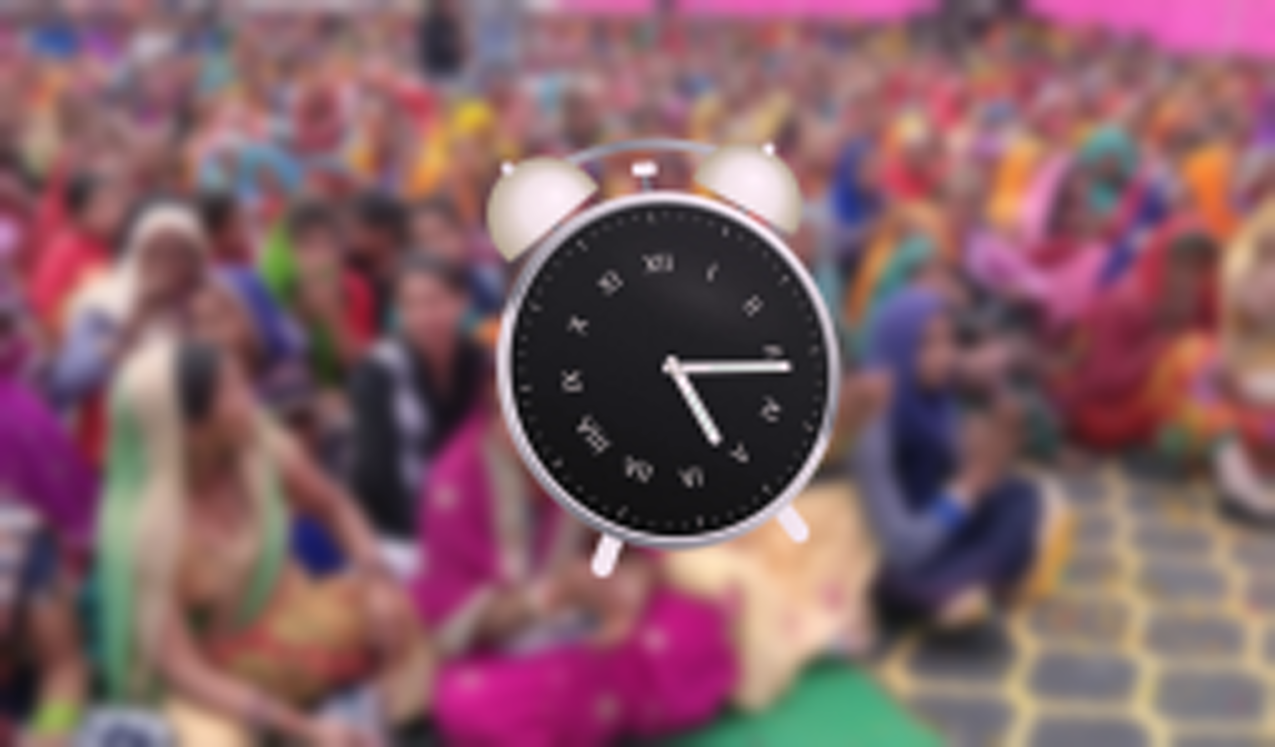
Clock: 5,16
